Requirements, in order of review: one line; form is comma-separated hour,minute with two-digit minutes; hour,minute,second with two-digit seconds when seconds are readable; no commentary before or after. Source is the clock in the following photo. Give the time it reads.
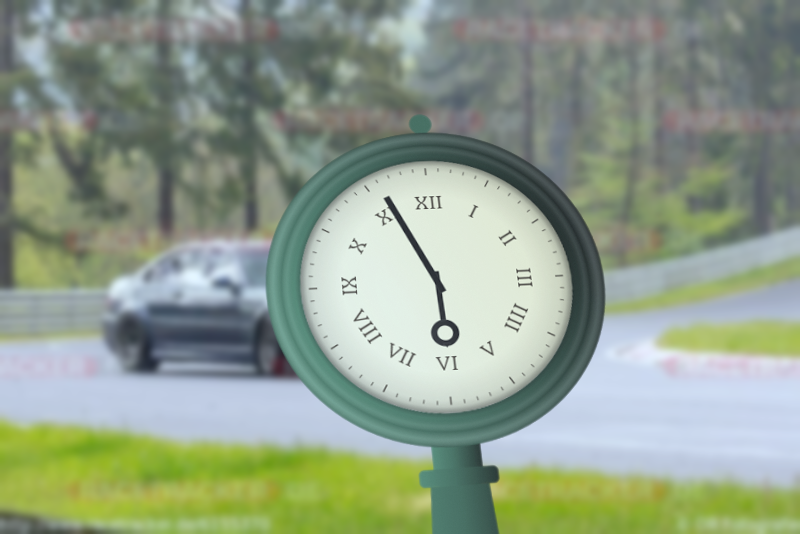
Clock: 5,56
